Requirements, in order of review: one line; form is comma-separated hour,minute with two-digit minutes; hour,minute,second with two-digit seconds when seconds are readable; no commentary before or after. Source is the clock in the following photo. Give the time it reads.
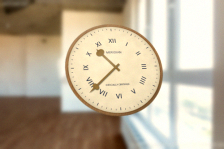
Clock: 10,38
